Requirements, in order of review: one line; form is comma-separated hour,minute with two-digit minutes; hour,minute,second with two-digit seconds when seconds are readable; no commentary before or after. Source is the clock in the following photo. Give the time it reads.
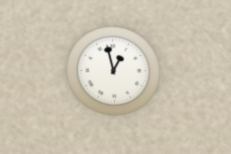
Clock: 12,58
